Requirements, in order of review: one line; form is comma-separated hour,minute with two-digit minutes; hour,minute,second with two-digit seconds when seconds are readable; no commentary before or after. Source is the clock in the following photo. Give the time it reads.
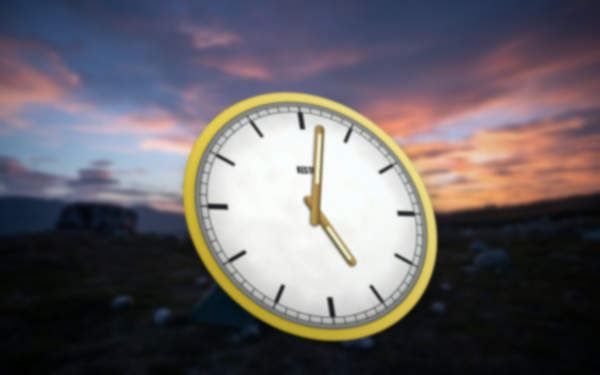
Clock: 5,02
